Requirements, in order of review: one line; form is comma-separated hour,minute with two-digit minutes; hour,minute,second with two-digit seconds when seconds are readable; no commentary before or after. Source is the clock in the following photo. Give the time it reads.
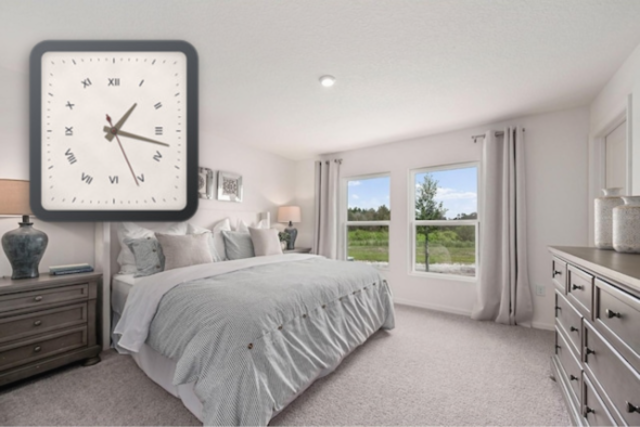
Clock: 1,17,26
